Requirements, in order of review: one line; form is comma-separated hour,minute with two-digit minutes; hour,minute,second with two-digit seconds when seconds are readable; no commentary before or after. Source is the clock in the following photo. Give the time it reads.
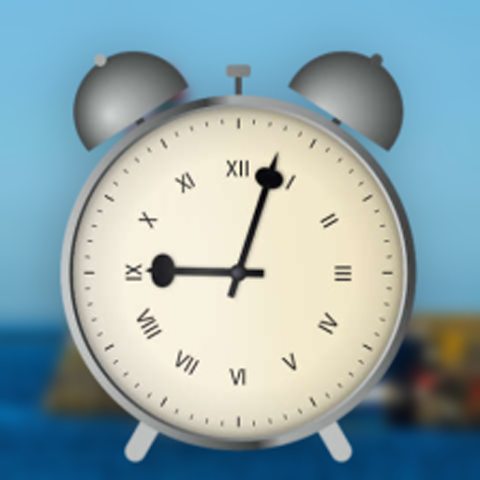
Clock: 9,03
